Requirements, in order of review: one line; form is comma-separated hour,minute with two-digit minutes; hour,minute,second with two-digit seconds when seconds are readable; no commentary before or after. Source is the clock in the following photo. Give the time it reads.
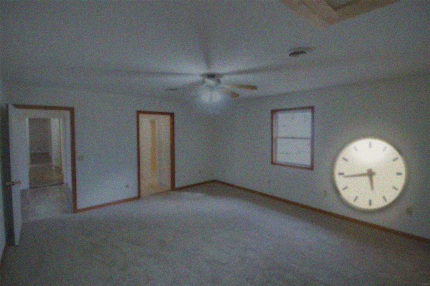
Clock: 5,44
